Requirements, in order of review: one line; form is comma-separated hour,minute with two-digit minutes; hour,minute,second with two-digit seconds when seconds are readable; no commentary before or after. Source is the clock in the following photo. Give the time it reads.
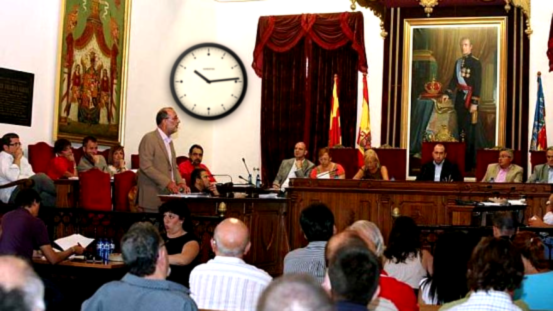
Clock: 10,14
